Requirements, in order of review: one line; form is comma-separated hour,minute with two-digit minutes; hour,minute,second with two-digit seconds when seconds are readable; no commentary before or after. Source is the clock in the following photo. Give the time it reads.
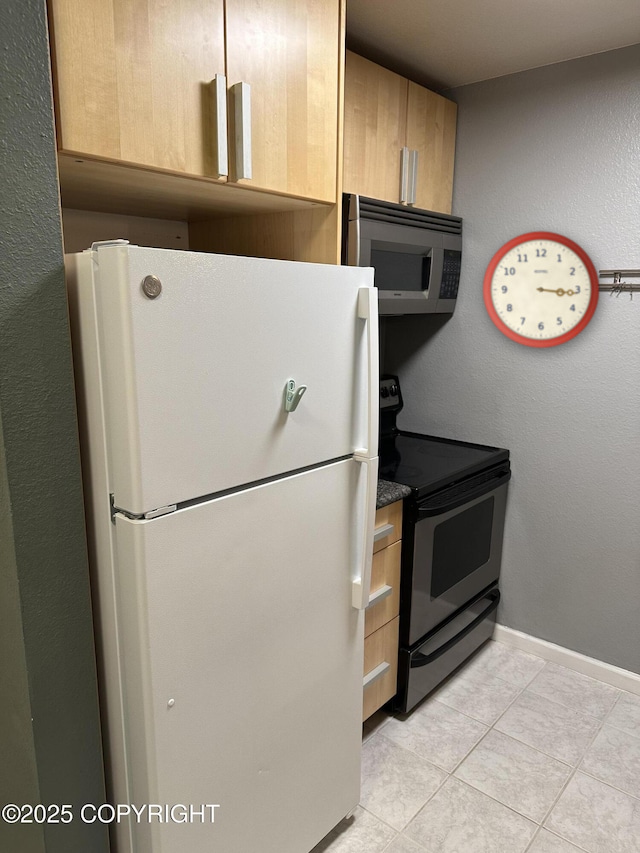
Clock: 3,16
